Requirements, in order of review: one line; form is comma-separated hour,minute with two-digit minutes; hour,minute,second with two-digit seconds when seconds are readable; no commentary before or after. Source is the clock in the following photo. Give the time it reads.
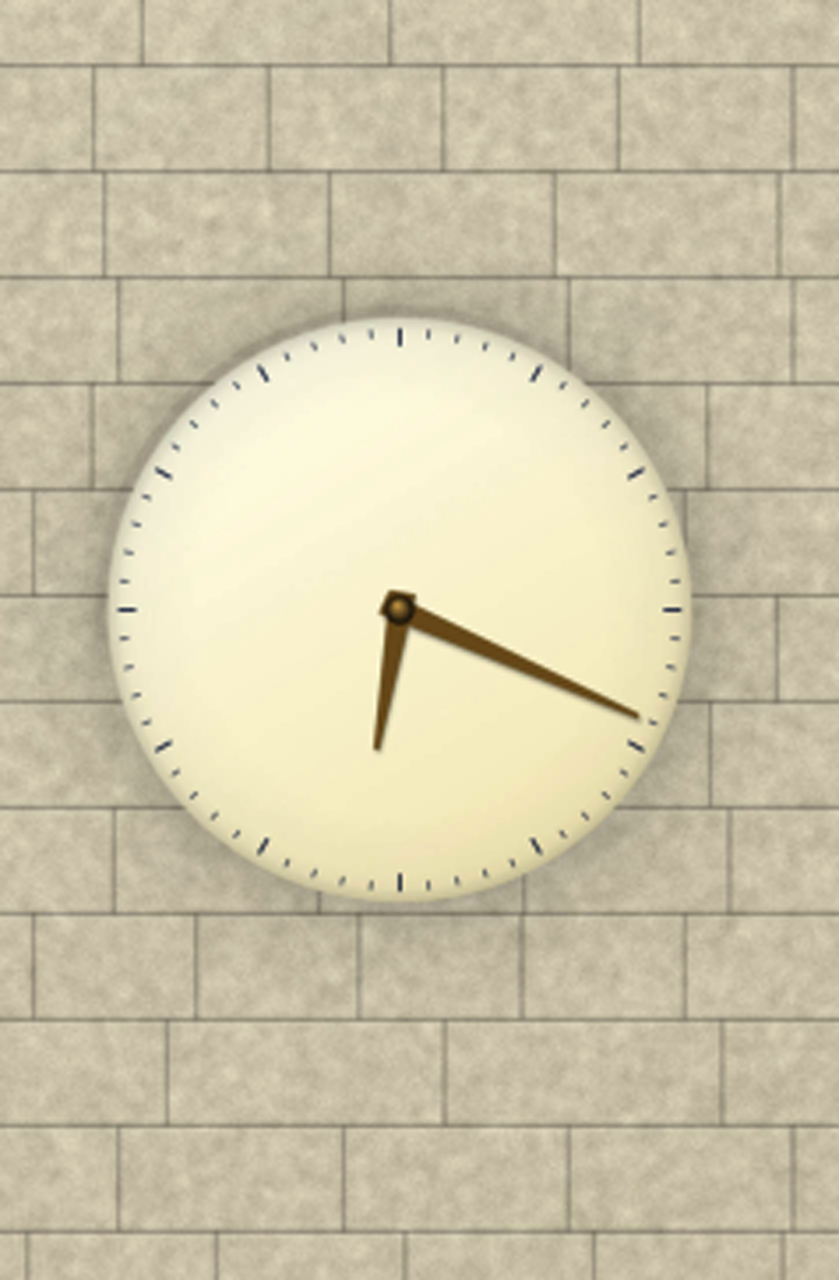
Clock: 6,19
